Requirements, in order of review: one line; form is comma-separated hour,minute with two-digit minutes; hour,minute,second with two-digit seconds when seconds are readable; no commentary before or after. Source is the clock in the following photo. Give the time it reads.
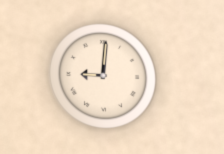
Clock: 9,01
